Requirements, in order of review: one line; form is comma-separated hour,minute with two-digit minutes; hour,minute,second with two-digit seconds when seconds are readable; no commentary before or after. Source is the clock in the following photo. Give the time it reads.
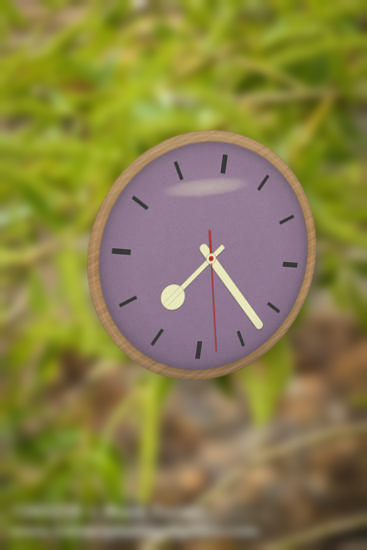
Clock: 7,22,28
